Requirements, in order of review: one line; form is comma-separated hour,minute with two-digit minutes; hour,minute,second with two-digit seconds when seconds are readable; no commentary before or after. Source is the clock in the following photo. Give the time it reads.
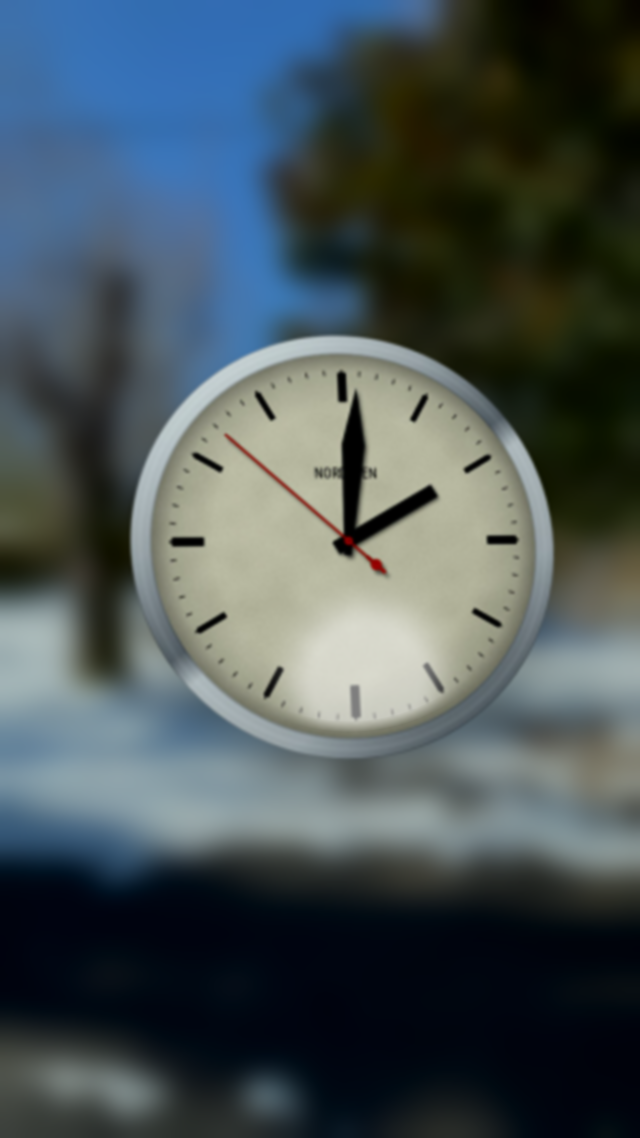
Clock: 2,00,52
